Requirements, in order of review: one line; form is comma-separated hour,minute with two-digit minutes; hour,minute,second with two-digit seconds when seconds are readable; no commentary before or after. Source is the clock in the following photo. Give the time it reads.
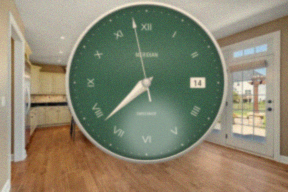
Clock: 7,37,58
